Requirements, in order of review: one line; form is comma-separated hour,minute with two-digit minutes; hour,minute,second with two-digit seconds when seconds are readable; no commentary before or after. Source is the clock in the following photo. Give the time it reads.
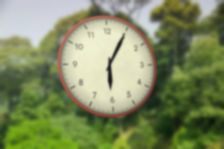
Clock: 6,05
